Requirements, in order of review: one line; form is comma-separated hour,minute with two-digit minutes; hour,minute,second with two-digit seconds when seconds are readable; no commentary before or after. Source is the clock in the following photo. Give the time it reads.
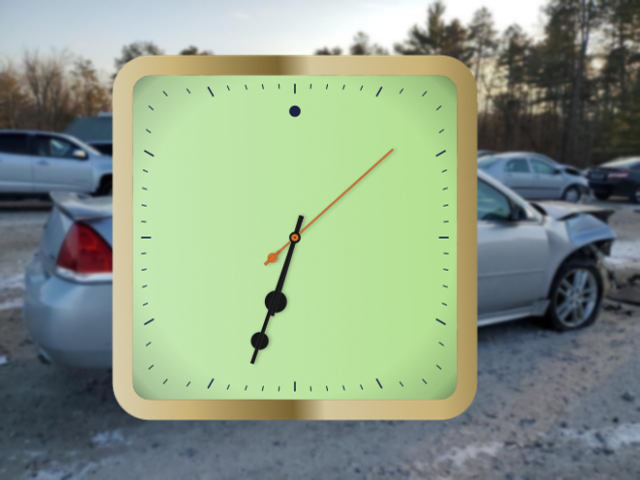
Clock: 6,33,08
